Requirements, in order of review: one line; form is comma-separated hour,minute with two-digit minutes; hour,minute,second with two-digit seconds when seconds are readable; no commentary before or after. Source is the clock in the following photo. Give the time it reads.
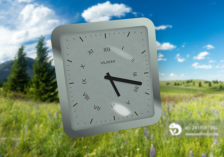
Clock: 5,18
